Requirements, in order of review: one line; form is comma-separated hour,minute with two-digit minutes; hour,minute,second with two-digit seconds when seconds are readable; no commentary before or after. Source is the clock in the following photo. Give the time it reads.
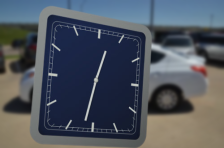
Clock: 12,32
